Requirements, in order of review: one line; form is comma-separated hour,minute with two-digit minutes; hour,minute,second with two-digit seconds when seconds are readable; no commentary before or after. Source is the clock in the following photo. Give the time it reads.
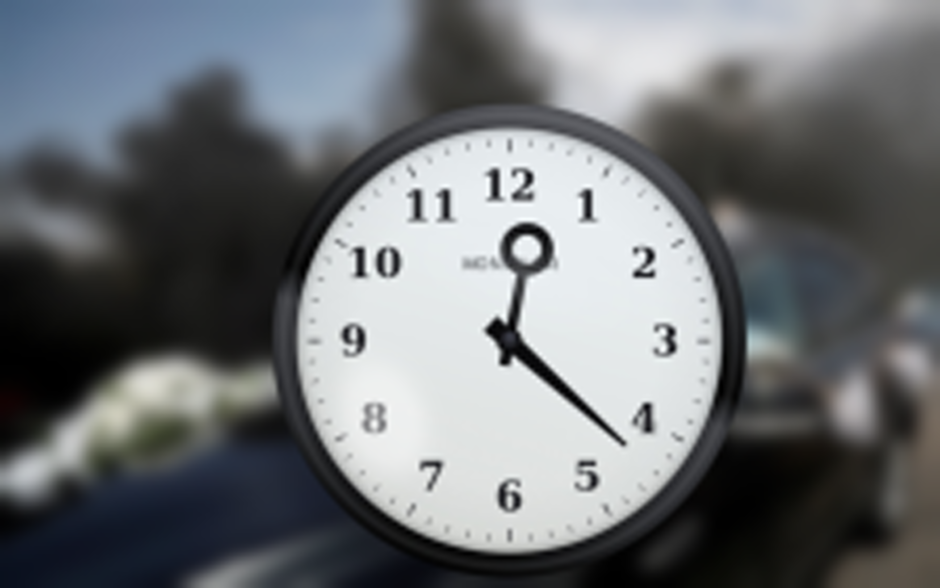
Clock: 12,22
